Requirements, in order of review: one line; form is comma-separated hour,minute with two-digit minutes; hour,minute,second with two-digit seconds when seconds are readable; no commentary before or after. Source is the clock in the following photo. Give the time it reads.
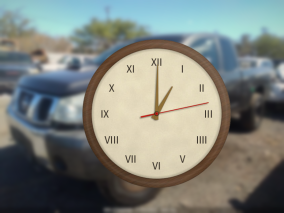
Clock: 1,00,13
